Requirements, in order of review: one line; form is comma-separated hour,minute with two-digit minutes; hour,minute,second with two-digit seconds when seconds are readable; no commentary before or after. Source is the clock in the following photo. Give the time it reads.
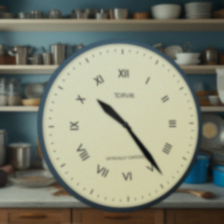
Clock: 10,24
